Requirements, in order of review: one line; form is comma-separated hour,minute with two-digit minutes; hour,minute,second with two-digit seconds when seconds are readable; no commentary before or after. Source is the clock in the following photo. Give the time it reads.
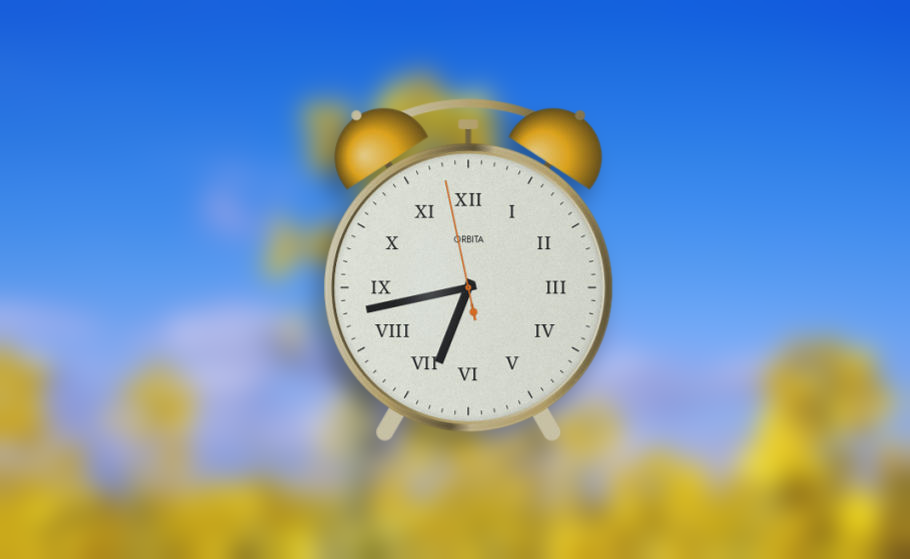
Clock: 6,42,58
